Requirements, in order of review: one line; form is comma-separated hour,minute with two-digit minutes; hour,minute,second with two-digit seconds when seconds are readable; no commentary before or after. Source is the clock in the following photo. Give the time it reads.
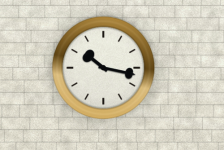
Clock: 10,17
